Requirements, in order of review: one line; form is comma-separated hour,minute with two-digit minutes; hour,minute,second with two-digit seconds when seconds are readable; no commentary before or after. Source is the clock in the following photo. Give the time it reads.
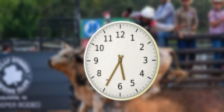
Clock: 5,35
